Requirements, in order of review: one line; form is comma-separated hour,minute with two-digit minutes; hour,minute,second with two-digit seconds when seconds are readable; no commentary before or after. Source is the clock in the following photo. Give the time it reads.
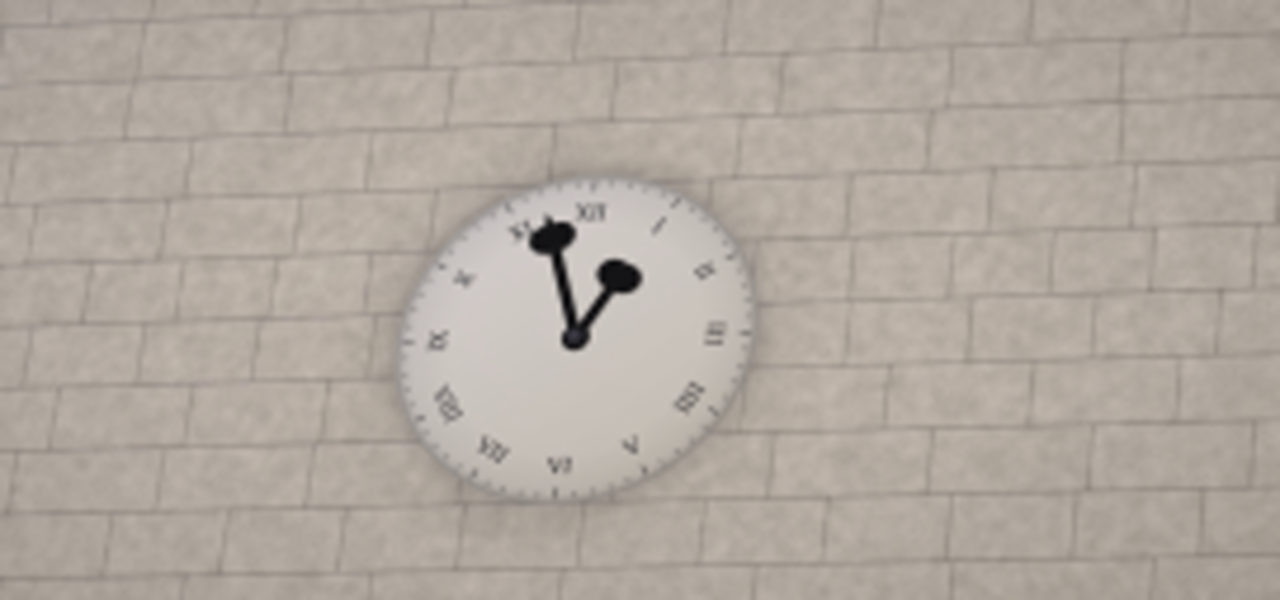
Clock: 12,57
